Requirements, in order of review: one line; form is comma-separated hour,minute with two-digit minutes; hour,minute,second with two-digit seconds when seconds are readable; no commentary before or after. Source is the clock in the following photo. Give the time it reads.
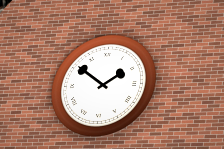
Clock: 1,51
